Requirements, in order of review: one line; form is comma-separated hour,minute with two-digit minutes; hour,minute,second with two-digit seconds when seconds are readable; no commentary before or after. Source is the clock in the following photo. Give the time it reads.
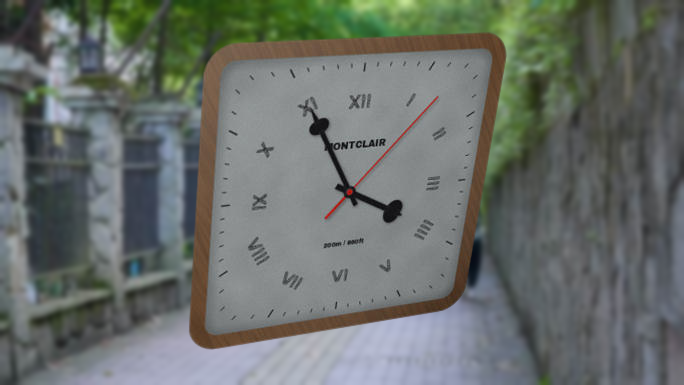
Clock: 3,55,07
